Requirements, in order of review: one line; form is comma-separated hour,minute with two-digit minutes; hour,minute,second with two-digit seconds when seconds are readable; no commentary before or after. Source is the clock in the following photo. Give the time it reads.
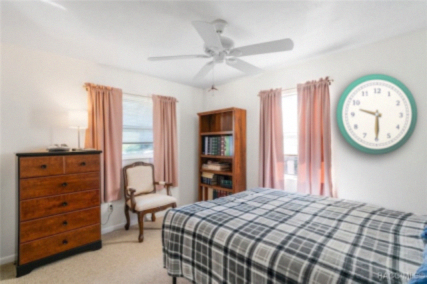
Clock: 9,30
